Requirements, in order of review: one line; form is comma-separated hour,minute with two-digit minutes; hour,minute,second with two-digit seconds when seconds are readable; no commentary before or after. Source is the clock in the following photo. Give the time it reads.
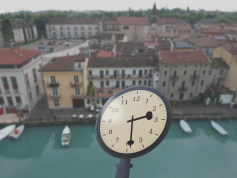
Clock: 2,29
